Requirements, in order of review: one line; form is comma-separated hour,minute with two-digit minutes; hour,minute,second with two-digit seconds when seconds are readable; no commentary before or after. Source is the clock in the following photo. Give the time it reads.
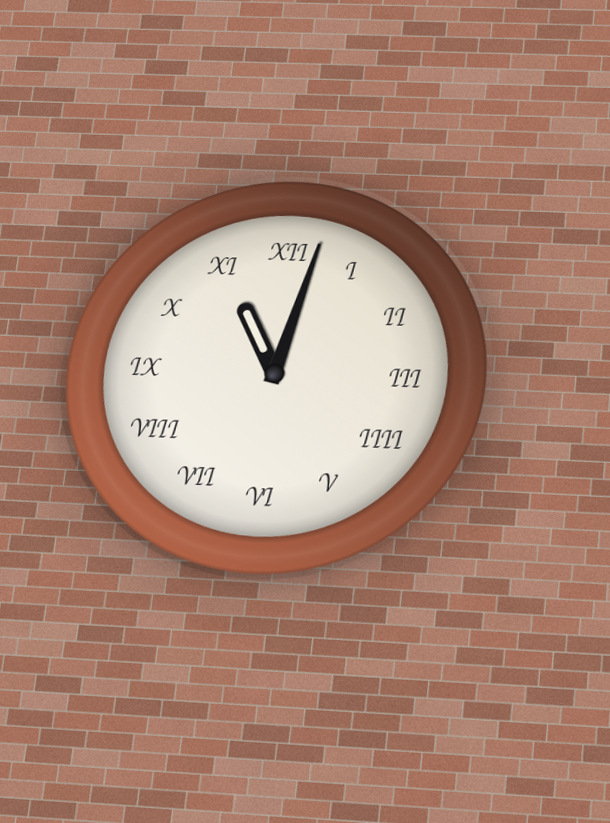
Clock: 11,02
